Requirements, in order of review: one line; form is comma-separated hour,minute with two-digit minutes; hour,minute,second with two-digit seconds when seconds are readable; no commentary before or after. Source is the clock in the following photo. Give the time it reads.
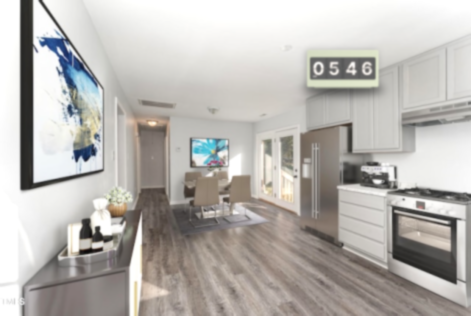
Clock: 5,46
